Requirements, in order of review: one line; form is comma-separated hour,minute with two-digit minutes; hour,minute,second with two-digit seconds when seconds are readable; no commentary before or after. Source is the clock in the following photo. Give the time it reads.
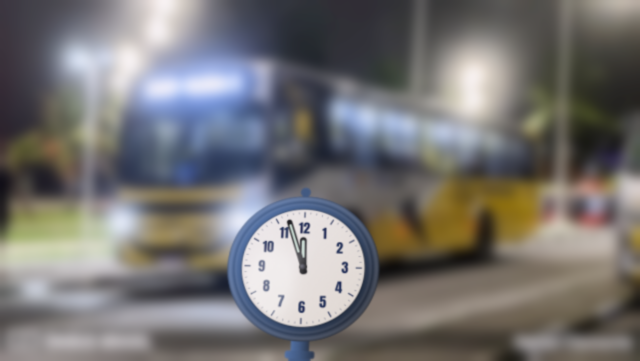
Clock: 11,57
